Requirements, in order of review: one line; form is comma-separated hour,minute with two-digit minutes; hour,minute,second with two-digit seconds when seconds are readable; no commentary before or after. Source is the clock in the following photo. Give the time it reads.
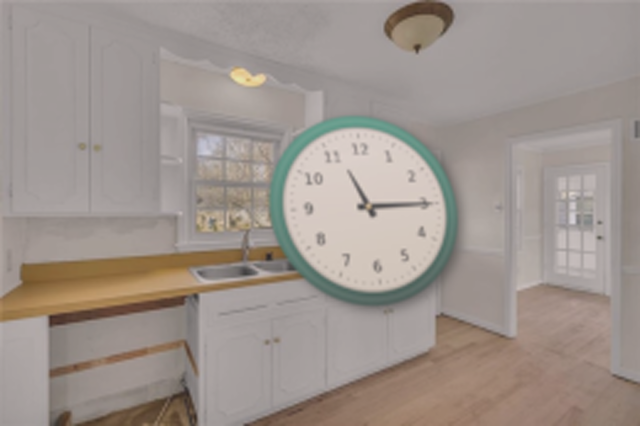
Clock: 11,15
